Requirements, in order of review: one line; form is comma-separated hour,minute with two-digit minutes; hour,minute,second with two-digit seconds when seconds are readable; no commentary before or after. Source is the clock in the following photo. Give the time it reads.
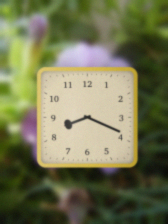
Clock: 8,19
